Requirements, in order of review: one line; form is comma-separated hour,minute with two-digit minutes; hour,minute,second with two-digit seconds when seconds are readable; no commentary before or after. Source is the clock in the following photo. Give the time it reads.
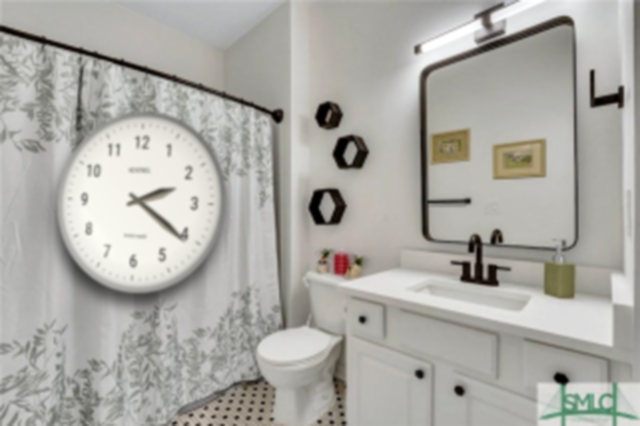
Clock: 2,21
